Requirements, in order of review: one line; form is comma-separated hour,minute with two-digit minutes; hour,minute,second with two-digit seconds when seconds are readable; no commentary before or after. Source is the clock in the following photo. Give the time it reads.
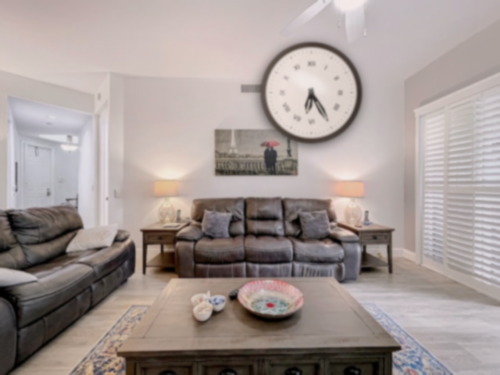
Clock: 6,25
